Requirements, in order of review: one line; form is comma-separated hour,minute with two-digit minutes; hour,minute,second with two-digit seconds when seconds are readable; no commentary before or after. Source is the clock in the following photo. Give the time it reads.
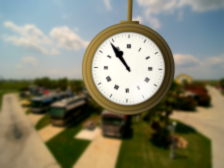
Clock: 10,54
